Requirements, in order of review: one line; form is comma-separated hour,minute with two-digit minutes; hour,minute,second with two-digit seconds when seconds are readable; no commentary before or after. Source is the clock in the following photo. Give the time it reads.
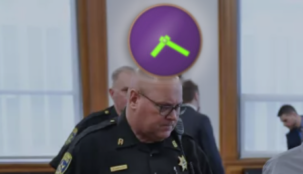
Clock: 7,20
